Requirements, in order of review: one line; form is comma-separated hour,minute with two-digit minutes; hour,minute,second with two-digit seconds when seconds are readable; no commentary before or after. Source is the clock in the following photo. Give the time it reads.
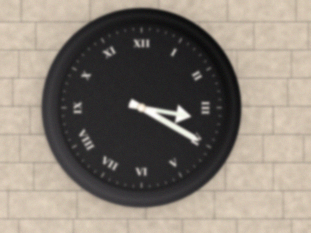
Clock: 3,20
